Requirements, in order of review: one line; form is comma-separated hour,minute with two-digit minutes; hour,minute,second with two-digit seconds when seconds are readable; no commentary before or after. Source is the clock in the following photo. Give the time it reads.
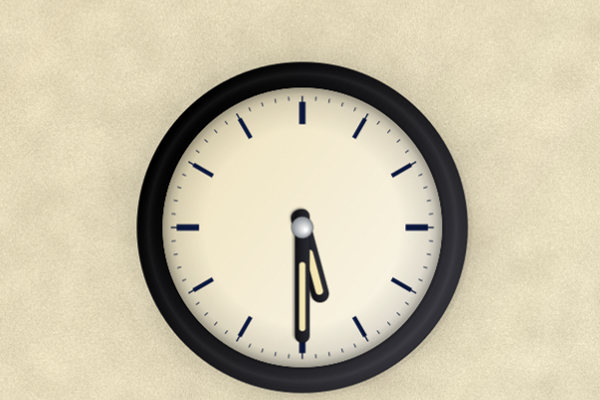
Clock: 5,30
